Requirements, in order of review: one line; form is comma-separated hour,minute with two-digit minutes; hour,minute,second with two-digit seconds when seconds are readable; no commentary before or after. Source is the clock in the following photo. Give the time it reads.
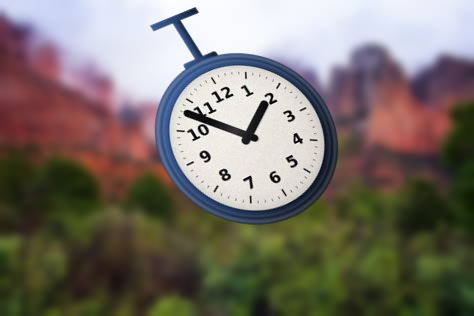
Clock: 1,53
